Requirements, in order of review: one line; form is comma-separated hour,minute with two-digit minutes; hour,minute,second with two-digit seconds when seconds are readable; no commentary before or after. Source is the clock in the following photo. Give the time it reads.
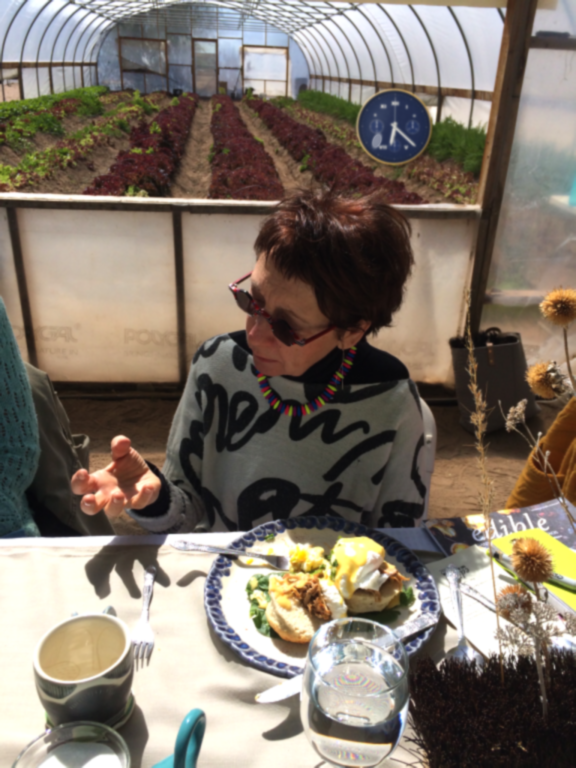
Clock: 6,22
